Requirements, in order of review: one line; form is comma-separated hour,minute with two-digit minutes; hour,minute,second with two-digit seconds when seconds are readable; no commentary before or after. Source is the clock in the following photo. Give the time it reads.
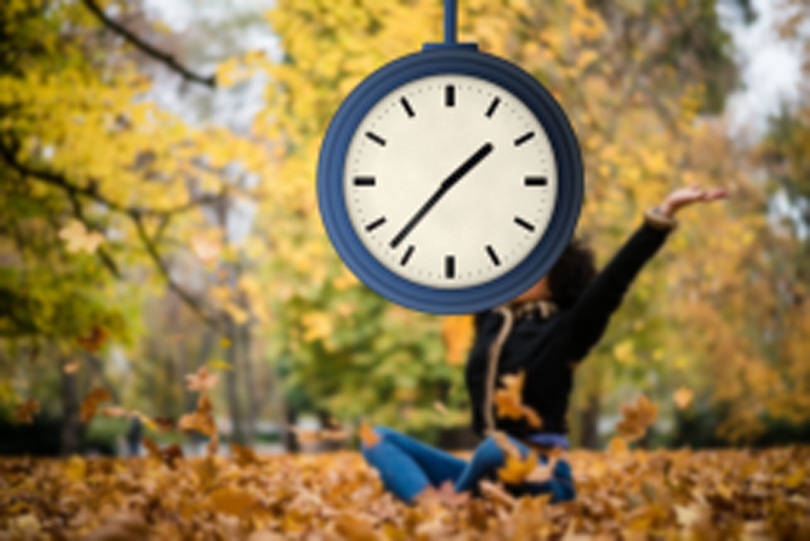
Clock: 1,37
